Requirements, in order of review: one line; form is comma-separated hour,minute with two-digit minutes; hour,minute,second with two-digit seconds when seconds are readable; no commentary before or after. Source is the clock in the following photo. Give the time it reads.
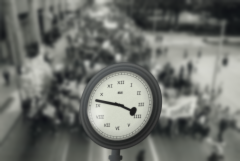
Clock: 3,47
